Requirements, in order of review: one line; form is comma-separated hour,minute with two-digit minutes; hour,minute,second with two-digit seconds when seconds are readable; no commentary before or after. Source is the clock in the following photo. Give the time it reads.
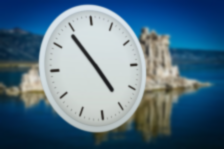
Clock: 4,54
